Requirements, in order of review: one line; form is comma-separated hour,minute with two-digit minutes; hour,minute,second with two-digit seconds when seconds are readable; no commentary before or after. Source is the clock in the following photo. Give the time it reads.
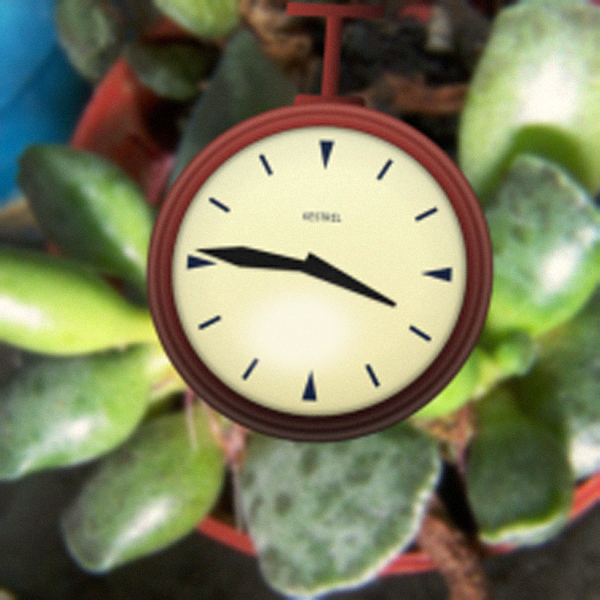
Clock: 3,46
